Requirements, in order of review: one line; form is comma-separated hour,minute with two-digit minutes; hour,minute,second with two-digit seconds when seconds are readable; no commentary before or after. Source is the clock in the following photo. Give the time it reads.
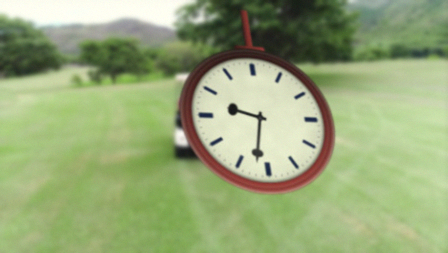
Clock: 9,32
